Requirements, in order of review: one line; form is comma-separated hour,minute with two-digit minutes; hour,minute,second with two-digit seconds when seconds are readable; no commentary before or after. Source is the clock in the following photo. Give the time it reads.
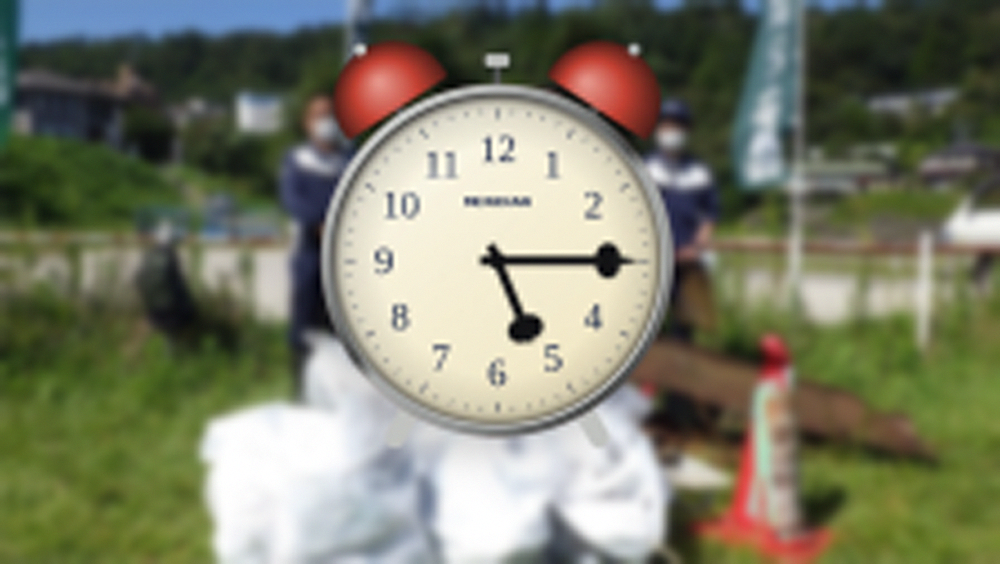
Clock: 5,15
